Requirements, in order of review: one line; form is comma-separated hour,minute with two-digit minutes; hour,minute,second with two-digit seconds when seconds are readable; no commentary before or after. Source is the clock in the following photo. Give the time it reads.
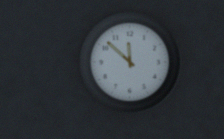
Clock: 11,52
